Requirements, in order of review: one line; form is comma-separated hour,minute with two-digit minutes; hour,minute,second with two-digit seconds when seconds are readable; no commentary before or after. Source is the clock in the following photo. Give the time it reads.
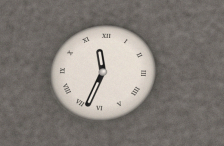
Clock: 11,33
